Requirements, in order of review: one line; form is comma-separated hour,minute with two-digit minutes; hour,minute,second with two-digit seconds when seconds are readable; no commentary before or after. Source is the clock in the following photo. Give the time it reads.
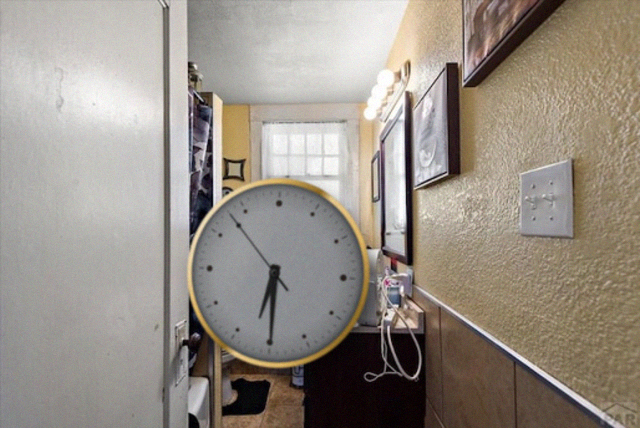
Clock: 6,29,53
